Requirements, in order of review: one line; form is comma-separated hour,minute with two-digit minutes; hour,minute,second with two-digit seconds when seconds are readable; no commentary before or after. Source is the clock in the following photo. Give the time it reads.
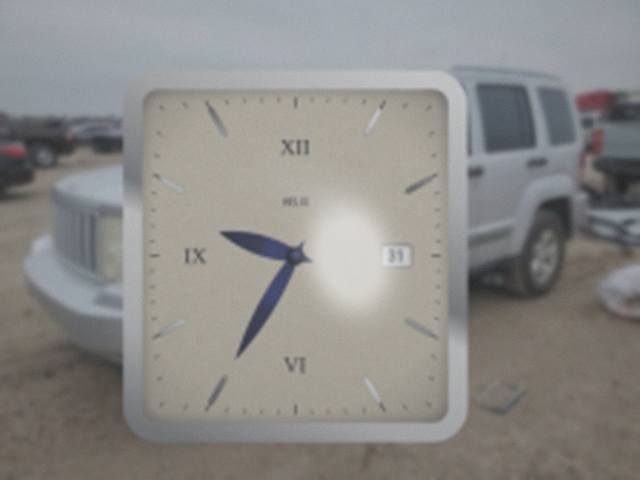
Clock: 9,35
